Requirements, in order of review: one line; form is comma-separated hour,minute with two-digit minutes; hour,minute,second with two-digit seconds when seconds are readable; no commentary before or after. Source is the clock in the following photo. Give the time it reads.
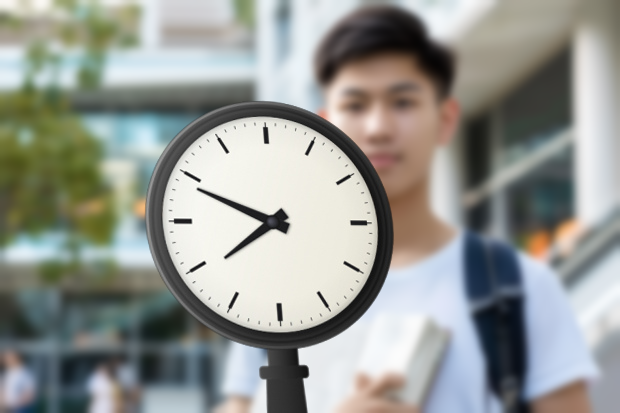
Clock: 7,49
